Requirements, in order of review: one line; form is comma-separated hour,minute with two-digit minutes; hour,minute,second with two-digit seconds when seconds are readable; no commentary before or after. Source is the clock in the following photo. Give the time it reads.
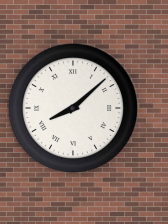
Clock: 8,08
